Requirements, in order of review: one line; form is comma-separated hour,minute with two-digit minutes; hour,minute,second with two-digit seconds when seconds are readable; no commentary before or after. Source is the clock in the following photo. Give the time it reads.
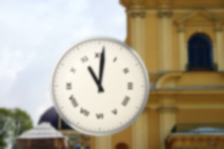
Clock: 11,01
